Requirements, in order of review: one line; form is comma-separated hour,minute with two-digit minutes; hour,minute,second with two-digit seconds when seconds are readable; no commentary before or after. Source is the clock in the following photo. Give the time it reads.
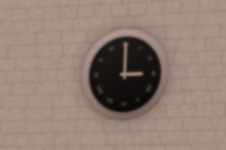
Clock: 3,00
